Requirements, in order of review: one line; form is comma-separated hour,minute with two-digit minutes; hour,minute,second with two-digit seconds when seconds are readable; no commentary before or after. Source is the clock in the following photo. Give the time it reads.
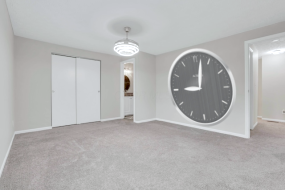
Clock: 9,02
